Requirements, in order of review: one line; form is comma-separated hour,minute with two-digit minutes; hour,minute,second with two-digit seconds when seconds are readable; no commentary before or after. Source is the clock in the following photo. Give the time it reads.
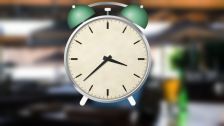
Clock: 3,38
